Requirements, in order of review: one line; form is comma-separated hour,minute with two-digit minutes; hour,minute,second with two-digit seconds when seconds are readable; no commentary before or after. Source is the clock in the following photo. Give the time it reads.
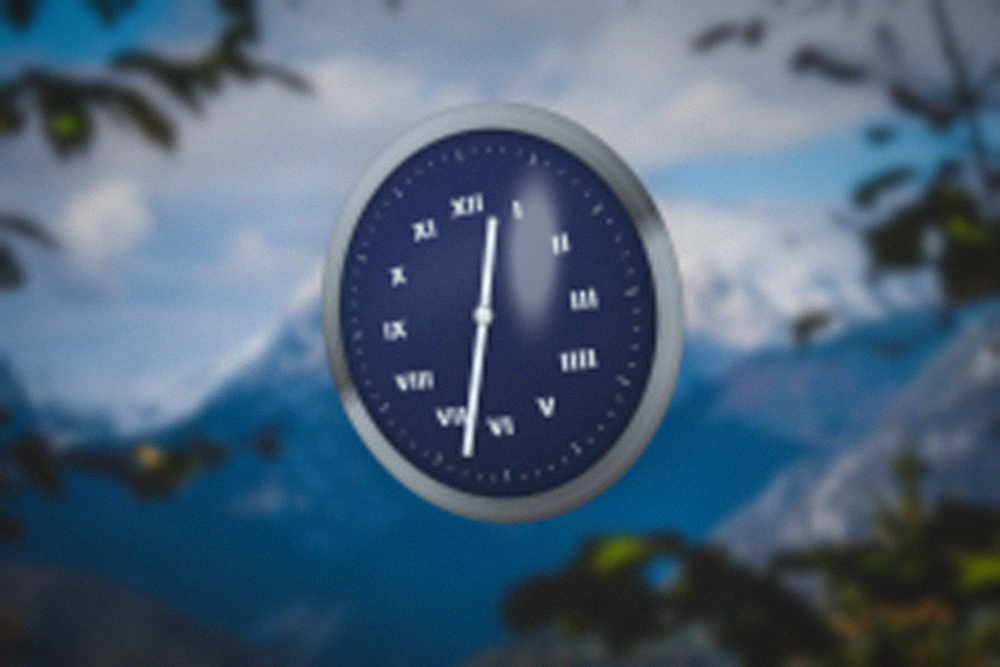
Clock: 12,33
